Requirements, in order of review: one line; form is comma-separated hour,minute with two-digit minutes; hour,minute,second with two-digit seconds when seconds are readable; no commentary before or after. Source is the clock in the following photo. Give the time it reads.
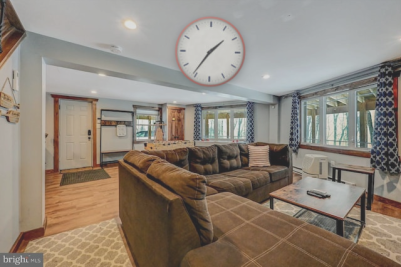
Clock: 1,36
